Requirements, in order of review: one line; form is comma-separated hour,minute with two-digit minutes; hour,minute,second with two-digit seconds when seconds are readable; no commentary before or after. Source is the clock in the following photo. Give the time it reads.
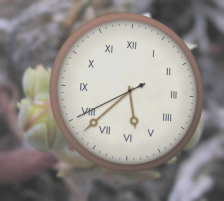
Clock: 5,37,40
